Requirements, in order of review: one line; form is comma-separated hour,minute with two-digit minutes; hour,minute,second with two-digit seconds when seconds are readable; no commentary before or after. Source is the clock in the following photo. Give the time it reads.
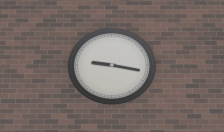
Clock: 9,17
